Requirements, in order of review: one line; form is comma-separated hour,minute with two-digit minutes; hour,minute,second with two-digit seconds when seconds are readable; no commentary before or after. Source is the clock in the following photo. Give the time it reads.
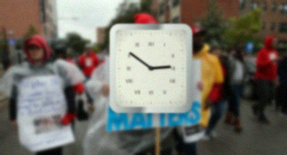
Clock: 2,51
